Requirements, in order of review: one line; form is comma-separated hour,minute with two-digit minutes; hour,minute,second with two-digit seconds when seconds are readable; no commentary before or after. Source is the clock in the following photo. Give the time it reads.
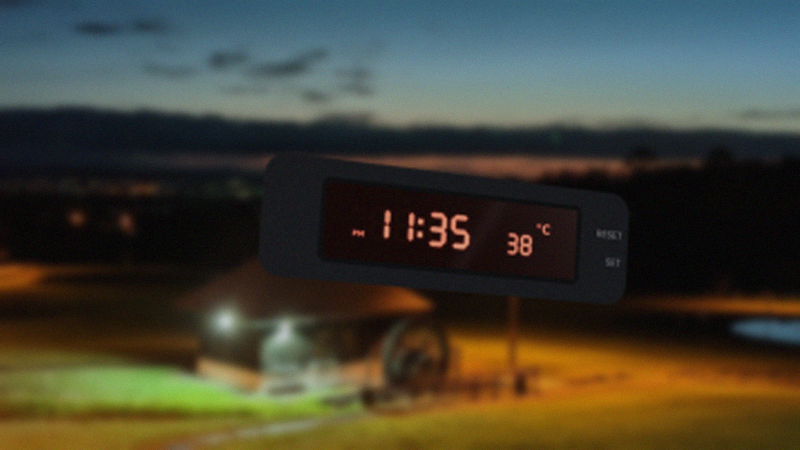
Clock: 11,35
